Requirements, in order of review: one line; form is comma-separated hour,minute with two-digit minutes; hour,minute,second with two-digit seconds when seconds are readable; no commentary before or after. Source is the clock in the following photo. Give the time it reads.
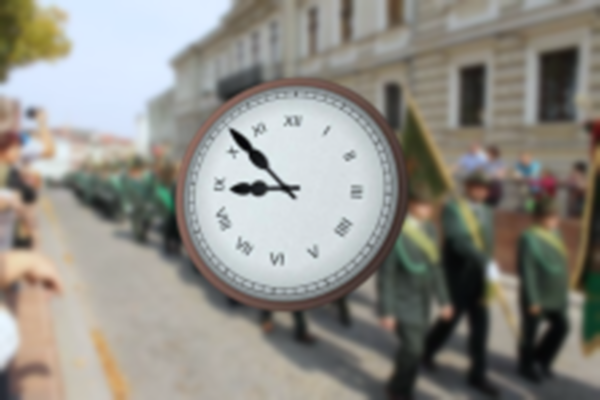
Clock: 8,52
